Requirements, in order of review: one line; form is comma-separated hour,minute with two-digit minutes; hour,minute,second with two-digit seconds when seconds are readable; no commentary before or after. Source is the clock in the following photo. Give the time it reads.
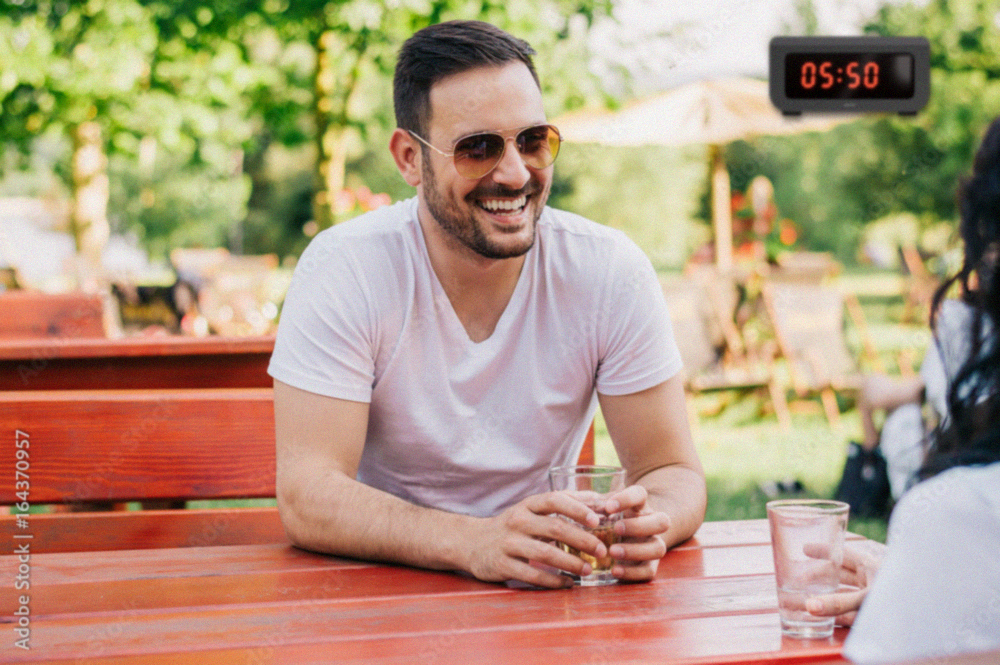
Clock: 5,50
